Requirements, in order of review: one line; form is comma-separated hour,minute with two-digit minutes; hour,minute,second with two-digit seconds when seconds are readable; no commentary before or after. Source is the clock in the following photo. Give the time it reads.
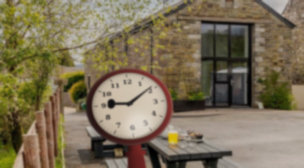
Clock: 9,09
